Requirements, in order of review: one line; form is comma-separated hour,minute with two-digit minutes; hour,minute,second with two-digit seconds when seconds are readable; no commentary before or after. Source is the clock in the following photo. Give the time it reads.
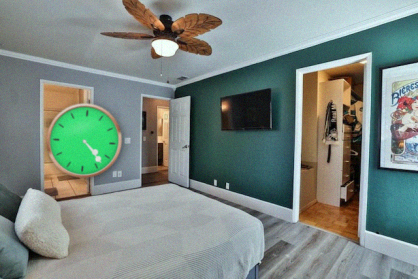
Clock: 4,23
